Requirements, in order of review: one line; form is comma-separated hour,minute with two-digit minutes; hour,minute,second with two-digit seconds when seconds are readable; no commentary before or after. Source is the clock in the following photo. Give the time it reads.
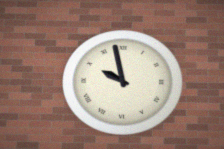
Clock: 9,58
